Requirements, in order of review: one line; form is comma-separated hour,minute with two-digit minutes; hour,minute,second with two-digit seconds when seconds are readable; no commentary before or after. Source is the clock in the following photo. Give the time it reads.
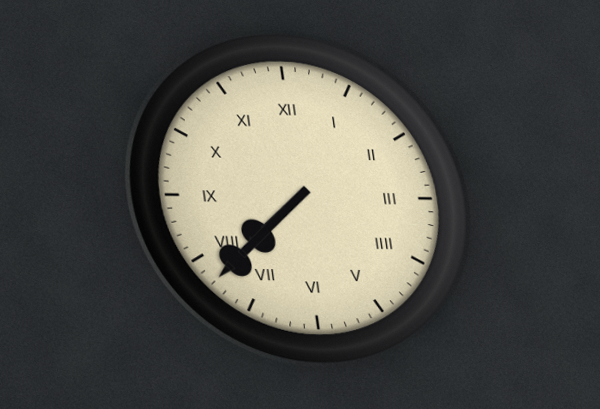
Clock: 7,38
